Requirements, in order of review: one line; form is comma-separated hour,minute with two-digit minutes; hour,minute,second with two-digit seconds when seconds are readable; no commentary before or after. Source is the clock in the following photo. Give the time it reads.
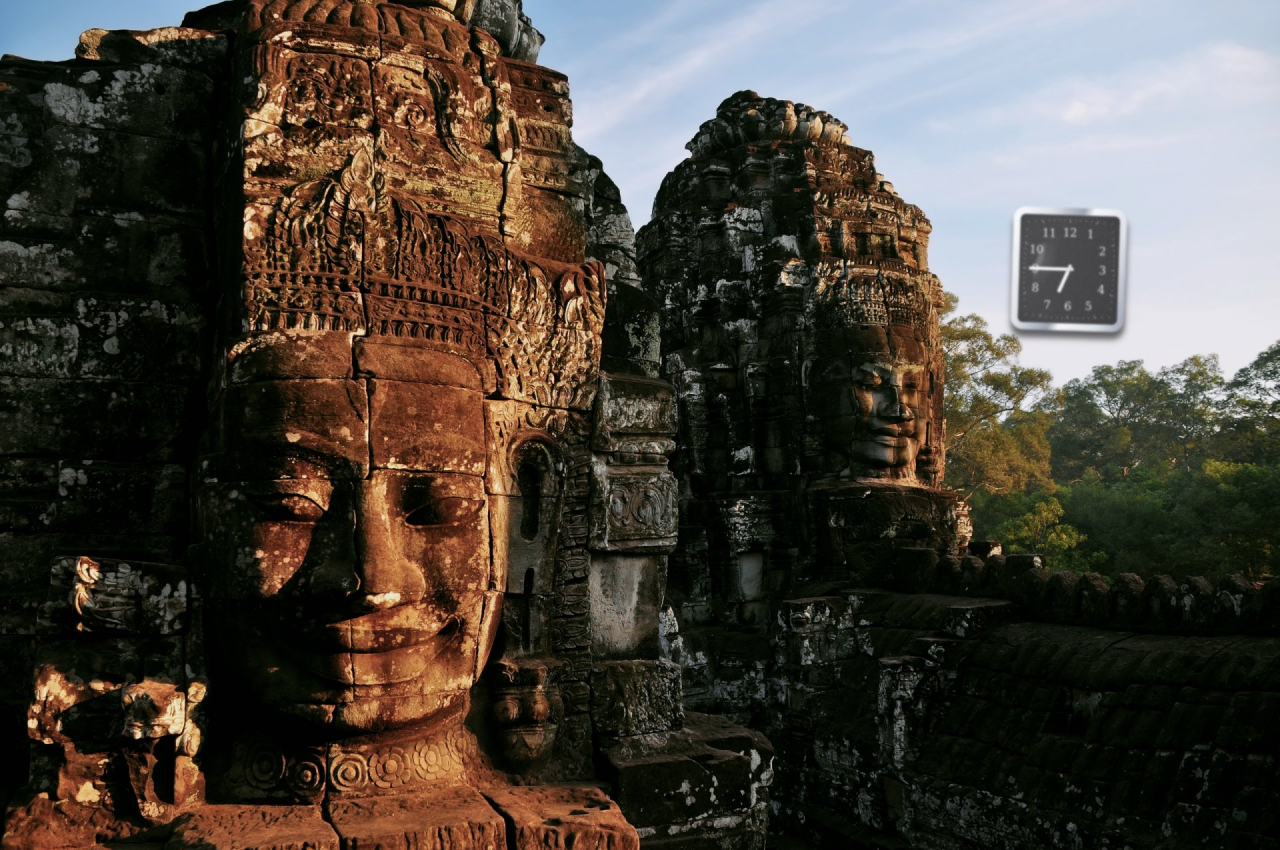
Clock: 6,45
